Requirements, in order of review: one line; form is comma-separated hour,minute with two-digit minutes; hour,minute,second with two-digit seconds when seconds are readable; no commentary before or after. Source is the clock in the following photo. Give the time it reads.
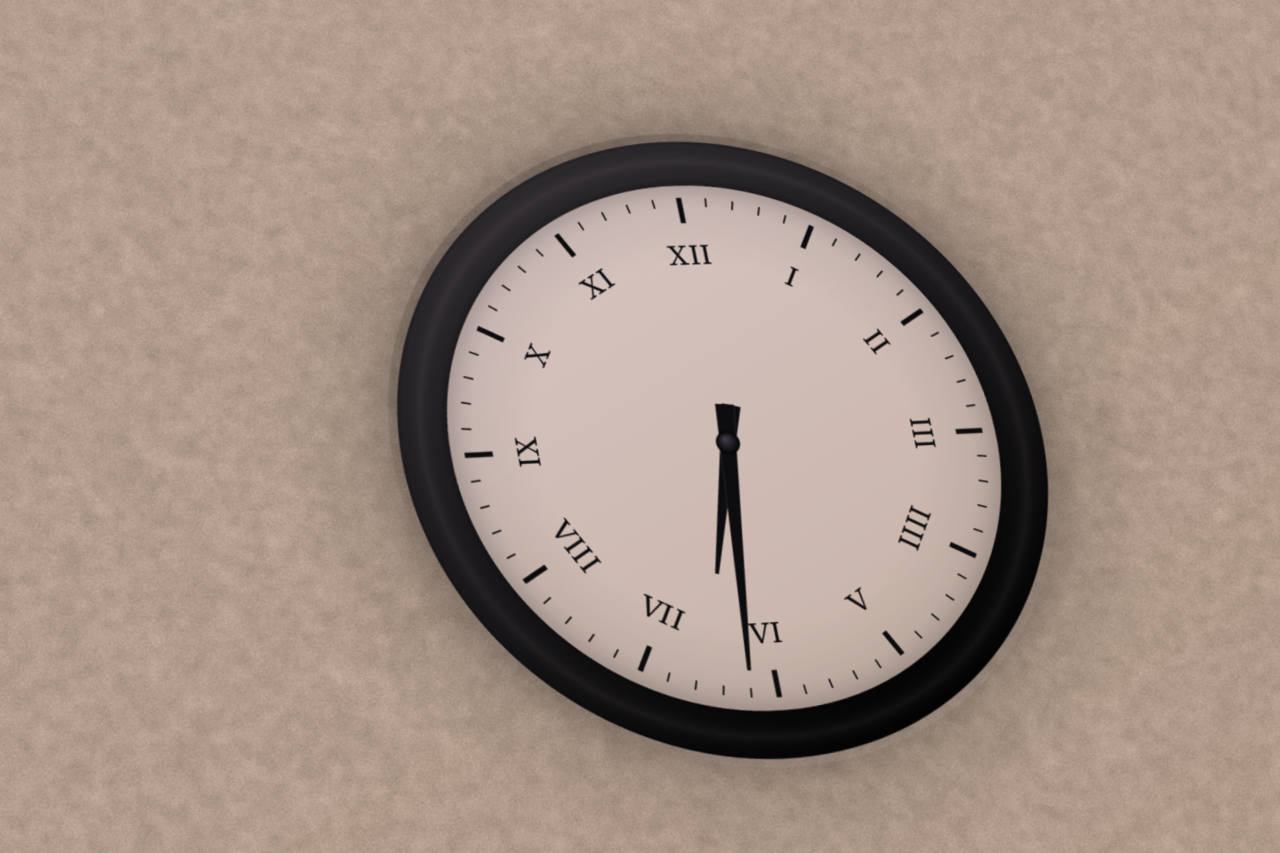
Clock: 6,31
